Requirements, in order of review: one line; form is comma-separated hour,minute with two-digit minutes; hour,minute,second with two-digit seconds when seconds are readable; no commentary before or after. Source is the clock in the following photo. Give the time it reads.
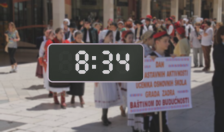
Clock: 8,34
